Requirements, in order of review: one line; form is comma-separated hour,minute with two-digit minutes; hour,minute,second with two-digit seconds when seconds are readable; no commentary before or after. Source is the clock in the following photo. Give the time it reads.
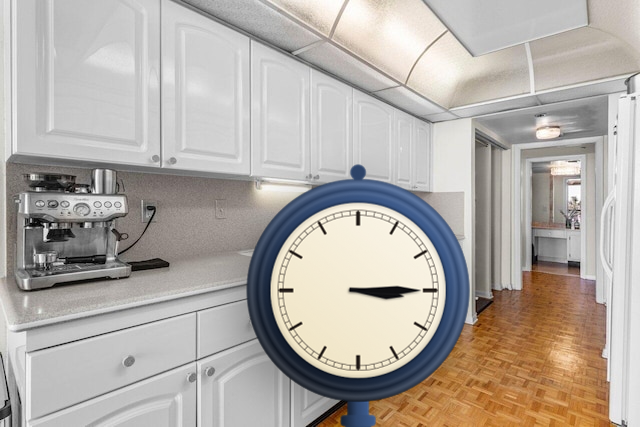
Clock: 3,15
